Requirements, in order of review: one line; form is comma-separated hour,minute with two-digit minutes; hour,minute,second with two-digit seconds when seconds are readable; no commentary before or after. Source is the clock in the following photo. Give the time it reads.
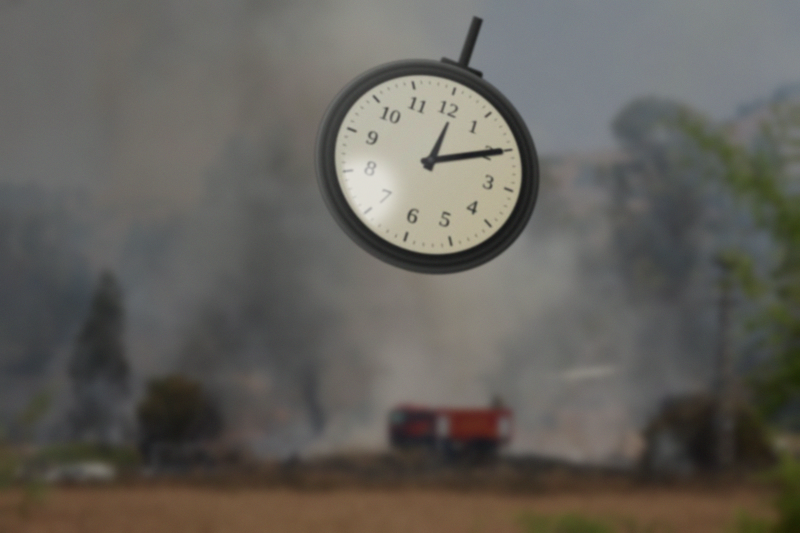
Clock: 12,10
